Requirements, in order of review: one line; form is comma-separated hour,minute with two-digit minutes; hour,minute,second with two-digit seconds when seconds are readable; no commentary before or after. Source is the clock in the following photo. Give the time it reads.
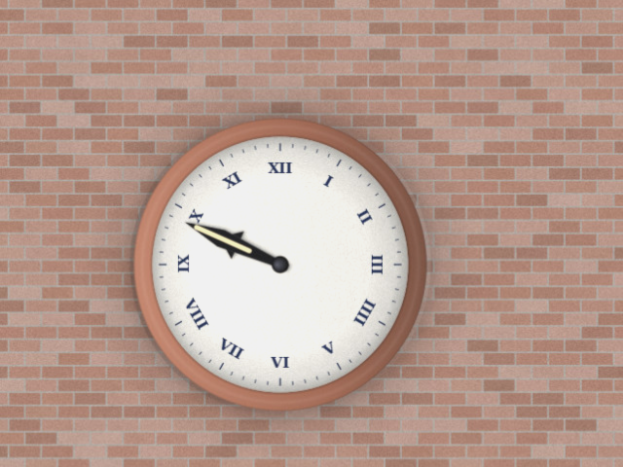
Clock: 9,49
